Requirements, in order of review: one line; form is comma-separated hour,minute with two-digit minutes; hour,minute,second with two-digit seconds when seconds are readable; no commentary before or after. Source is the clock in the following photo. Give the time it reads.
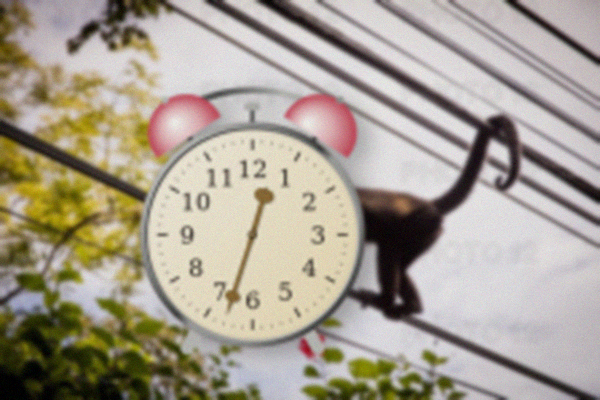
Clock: 12,33
